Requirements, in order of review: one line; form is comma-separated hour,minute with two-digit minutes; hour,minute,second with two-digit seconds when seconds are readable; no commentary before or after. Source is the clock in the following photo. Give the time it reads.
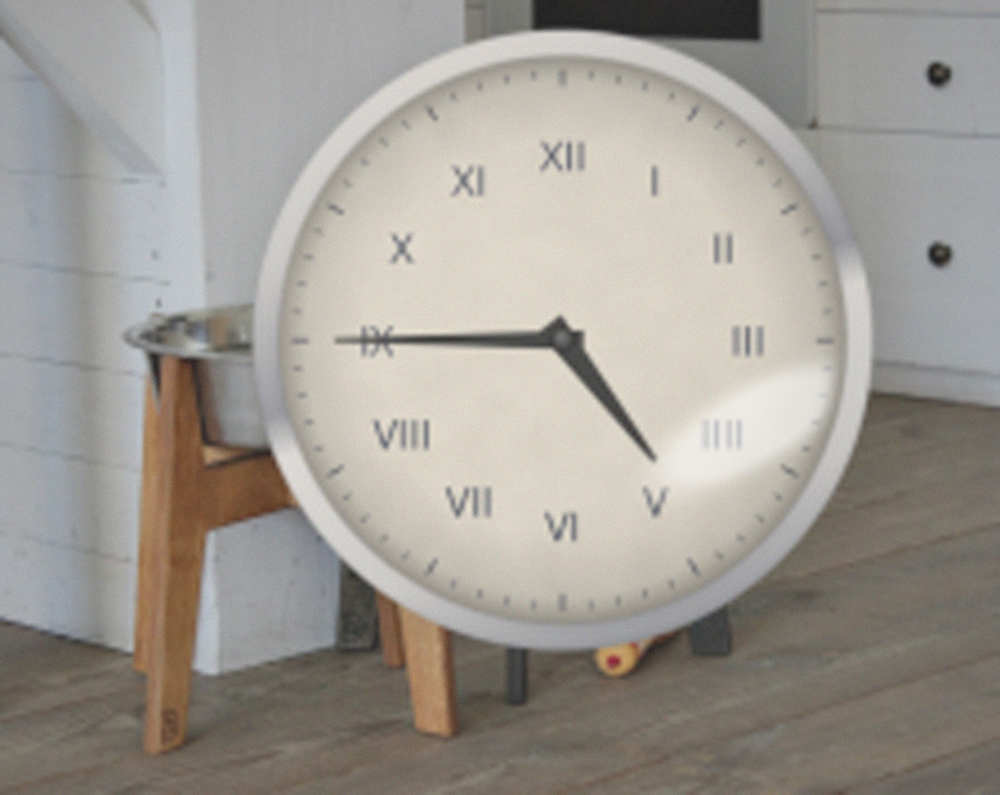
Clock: 4,45
